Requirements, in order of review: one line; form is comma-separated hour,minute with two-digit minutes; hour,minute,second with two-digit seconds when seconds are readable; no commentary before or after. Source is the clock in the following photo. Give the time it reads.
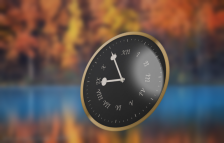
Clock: 8,55
